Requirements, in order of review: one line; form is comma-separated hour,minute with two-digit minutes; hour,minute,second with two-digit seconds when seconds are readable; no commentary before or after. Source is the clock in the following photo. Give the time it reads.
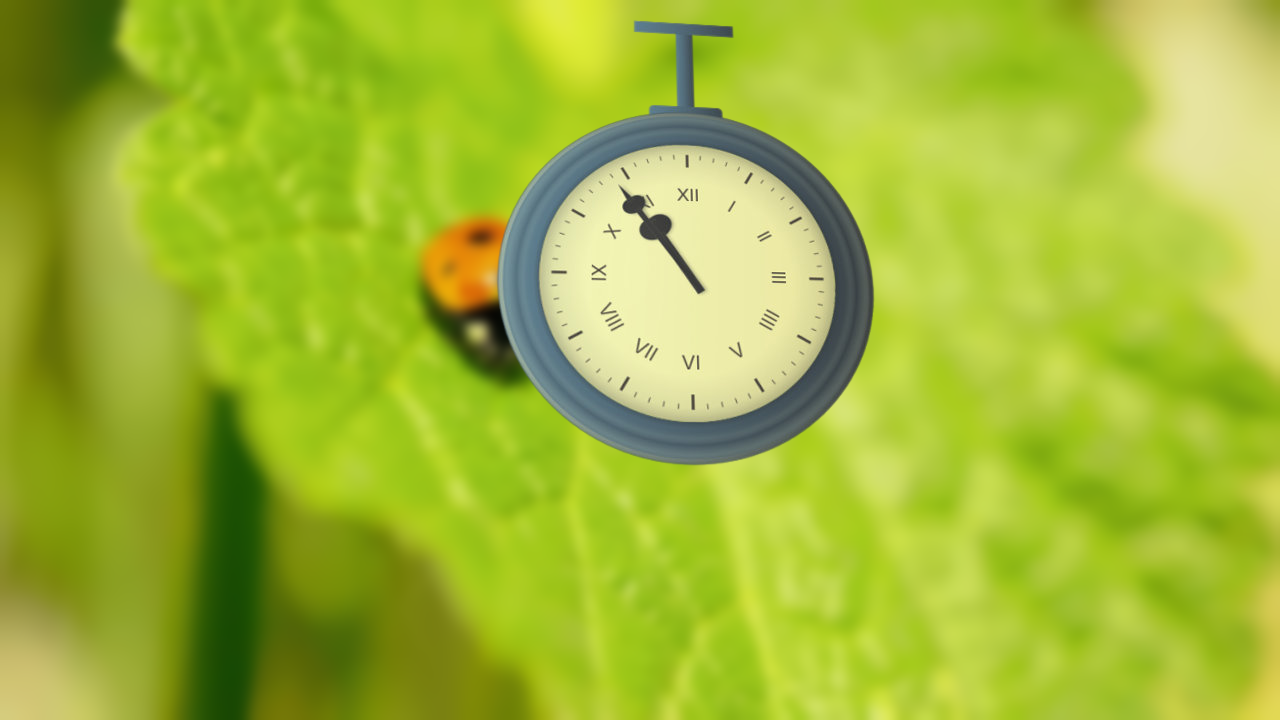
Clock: 10,54
